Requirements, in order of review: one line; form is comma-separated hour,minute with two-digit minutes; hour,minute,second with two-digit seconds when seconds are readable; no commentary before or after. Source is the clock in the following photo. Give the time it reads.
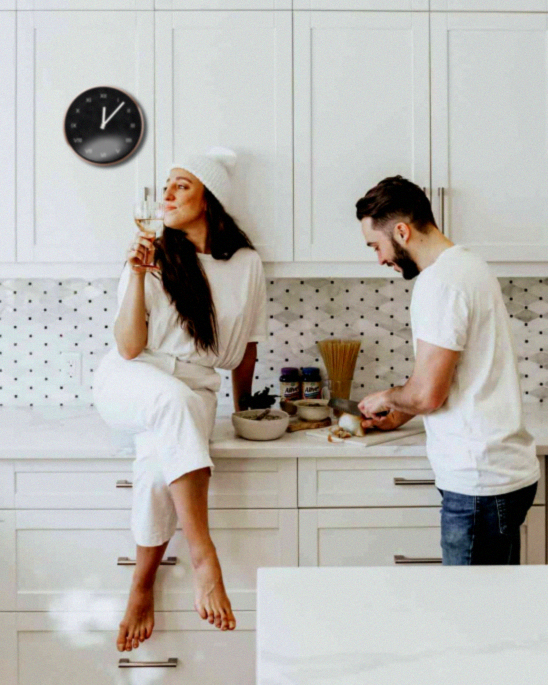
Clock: 12,07
